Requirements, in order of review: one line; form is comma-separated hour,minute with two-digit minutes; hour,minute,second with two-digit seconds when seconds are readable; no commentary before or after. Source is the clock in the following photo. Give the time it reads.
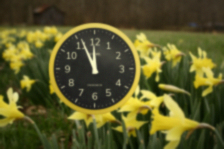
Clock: 11,56
